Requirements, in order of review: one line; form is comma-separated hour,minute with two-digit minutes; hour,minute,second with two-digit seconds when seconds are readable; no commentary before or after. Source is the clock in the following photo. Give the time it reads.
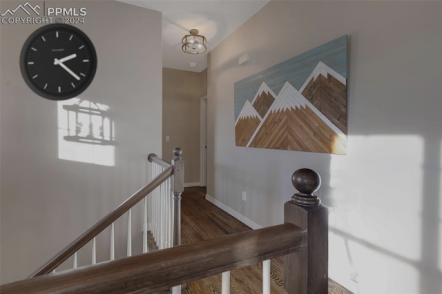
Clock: 2,22
